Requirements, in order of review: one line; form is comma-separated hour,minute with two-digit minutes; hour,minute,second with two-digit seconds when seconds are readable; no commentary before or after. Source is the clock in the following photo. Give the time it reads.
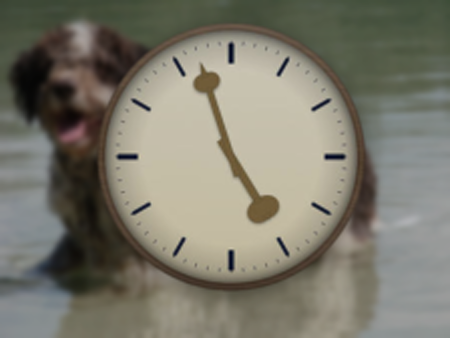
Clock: 4,57
